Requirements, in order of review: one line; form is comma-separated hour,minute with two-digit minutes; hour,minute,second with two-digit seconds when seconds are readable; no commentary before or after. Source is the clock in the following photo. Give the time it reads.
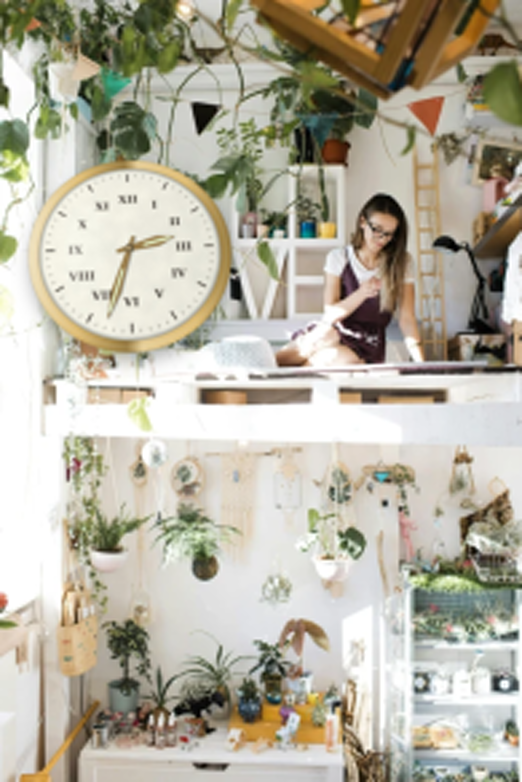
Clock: 2,33
